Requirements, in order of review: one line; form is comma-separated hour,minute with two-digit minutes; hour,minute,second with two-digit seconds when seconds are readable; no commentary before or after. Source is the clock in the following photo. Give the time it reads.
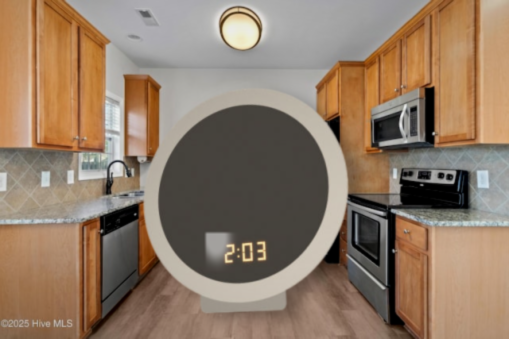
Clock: 2,03
